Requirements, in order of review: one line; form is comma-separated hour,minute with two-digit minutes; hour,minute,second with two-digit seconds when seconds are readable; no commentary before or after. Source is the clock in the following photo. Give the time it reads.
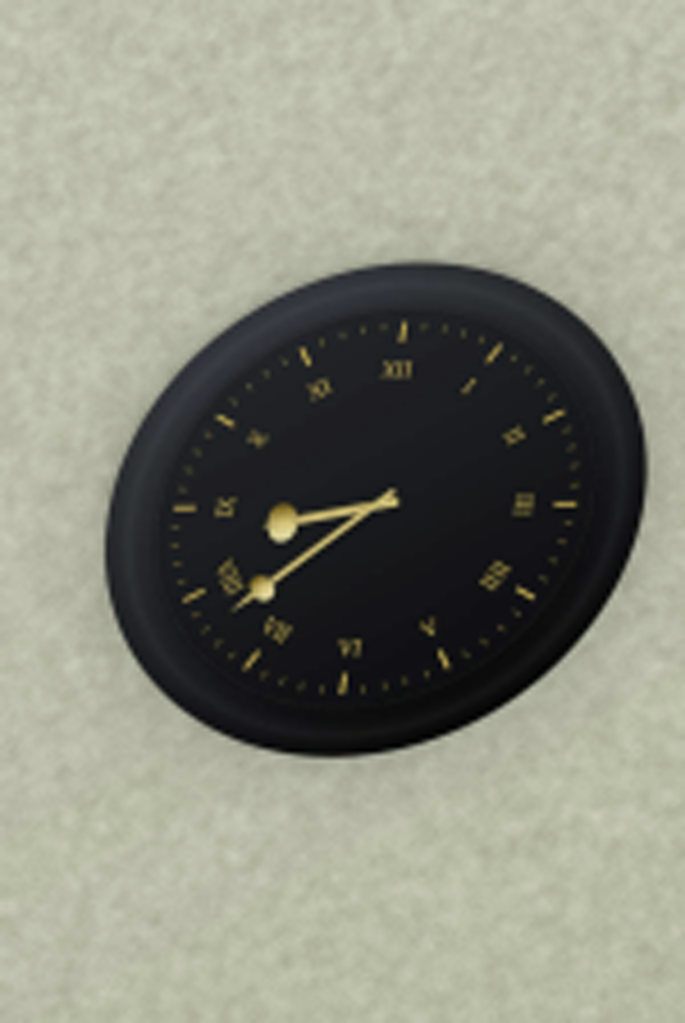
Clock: 8,38
